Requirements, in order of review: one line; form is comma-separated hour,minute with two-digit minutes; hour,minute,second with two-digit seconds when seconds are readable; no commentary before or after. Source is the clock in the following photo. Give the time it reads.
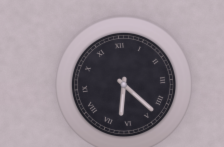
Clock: 6,23
